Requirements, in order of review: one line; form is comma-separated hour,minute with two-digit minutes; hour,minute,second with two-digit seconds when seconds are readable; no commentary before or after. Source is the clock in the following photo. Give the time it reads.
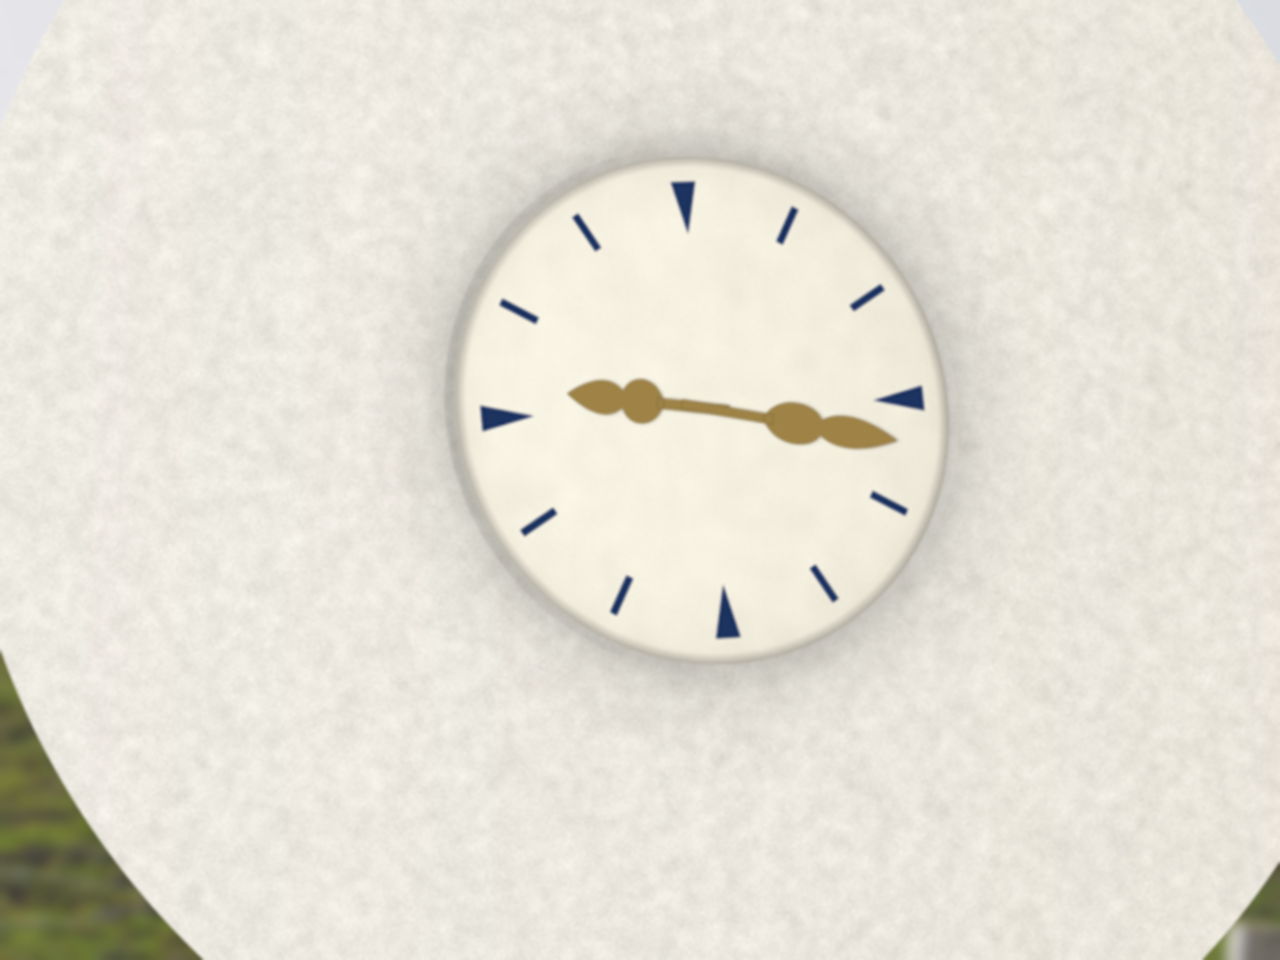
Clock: 9,17
